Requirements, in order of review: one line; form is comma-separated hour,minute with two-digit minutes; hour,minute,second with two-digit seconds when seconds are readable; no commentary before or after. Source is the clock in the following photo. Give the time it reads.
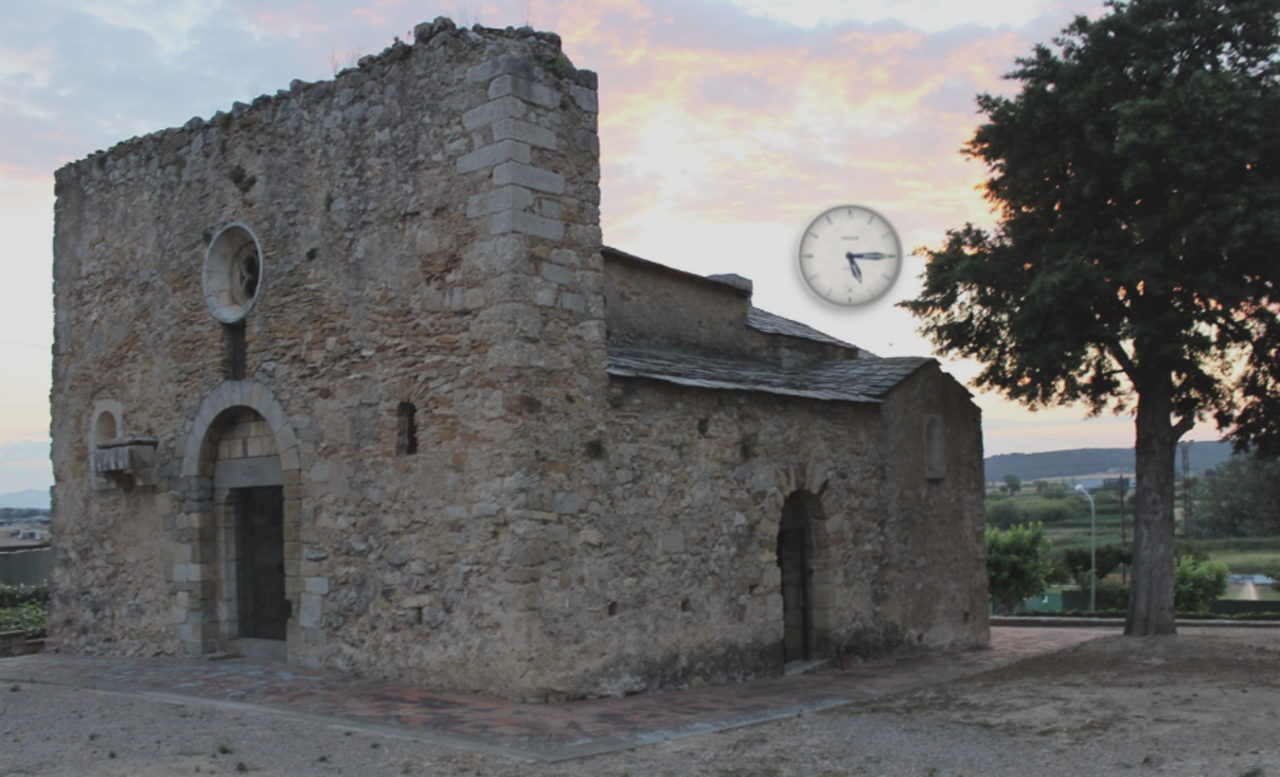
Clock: 5,15
